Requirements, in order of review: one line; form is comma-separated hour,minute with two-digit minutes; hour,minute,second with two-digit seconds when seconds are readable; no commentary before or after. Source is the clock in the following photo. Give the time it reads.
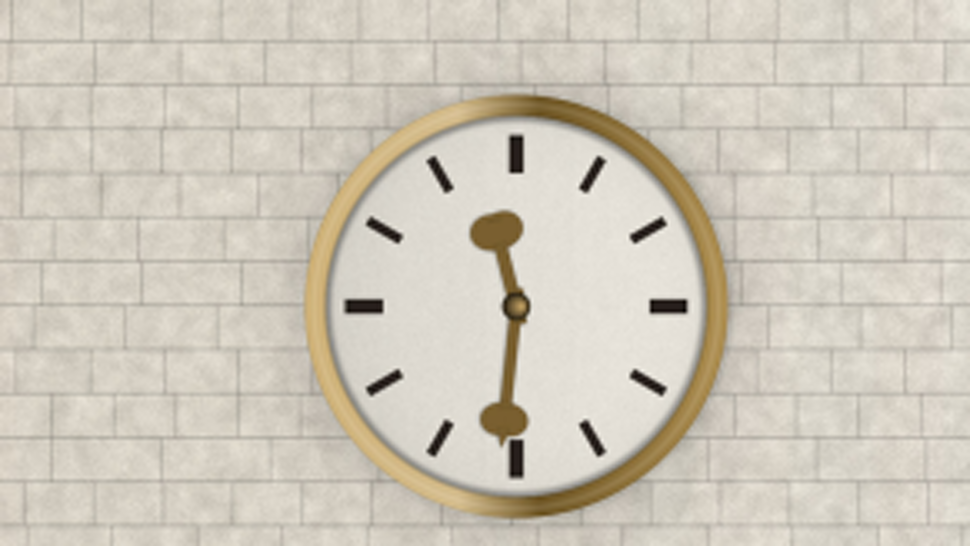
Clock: 11,31
